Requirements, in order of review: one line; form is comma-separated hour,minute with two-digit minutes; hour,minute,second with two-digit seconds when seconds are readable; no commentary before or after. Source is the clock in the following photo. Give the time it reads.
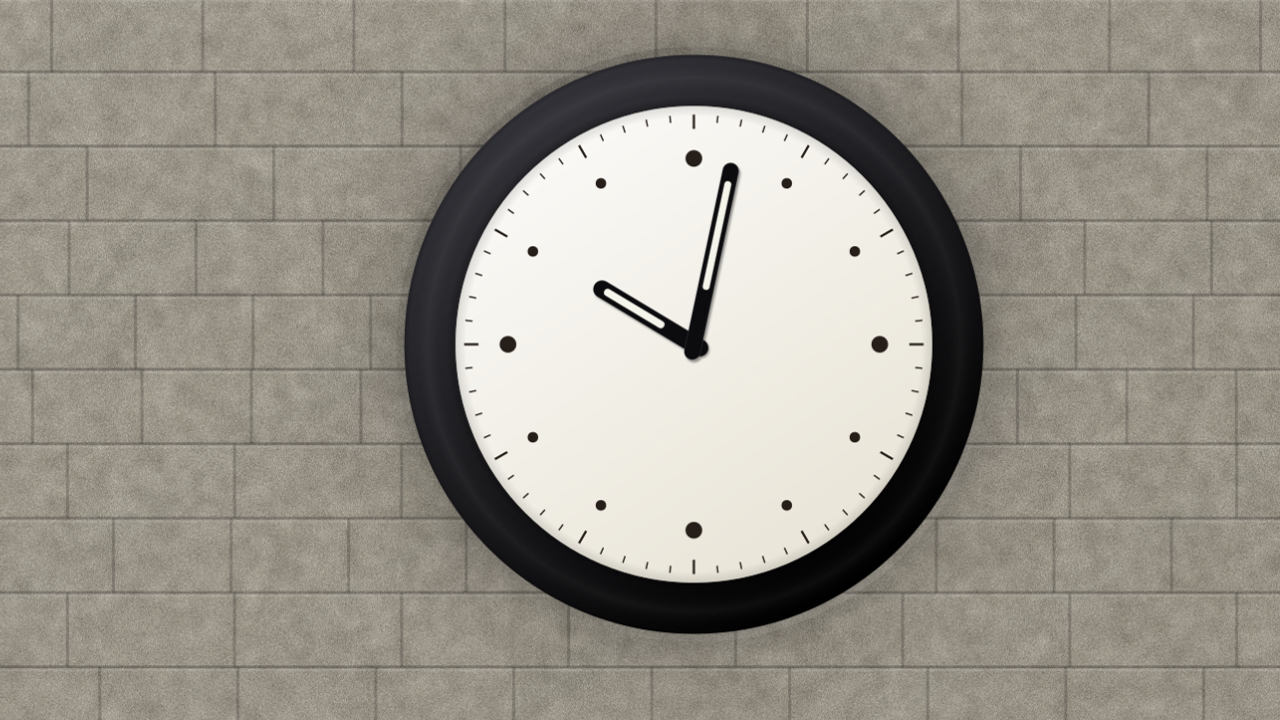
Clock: 10,02
